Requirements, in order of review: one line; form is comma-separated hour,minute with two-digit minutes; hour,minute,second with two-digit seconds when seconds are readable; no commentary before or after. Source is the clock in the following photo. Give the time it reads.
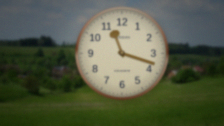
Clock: 11,18
